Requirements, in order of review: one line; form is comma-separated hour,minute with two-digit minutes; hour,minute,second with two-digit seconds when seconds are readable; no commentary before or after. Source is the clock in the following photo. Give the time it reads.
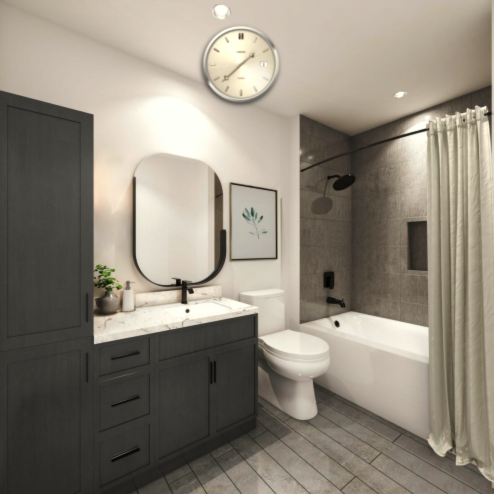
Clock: 1,38
